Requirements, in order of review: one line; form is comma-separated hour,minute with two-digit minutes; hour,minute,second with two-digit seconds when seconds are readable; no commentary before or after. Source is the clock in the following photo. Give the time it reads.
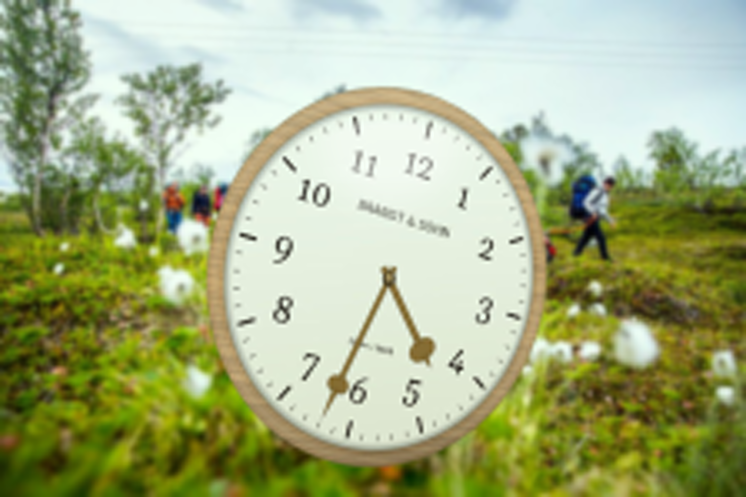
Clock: 4,32
